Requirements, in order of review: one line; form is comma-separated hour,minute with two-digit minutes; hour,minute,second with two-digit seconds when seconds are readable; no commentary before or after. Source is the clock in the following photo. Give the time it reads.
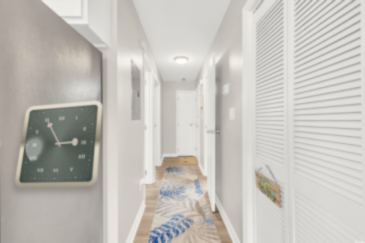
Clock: 2,55
